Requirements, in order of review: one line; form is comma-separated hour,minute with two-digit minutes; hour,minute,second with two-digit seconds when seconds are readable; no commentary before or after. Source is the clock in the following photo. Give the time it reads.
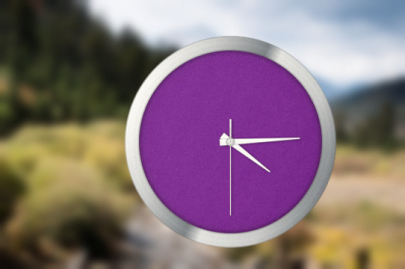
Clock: 4,14,30
